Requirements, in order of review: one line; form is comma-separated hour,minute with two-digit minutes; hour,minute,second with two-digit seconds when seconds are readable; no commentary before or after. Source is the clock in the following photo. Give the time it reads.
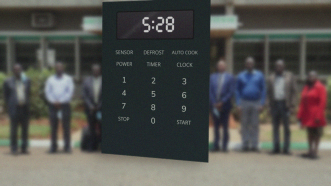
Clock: 5,28
